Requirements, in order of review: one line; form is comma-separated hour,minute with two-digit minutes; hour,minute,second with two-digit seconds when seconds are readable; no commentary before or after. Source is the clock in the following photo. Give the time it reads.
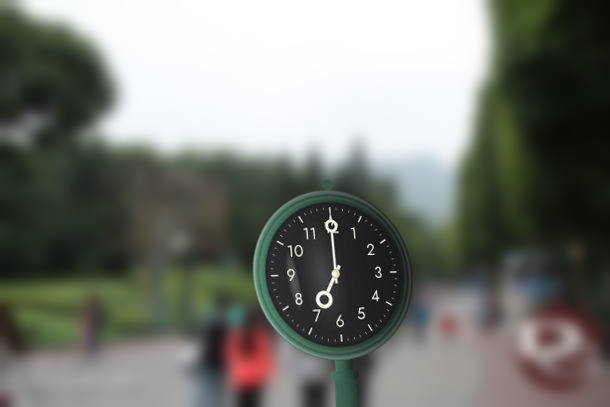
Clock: 7,00
